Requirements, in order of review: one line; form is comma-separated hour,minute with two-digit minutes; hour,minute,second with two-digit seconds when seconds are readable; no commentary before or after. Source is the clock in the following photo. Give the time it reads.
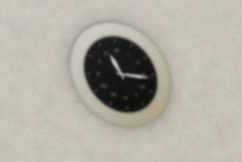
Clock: 11,16
